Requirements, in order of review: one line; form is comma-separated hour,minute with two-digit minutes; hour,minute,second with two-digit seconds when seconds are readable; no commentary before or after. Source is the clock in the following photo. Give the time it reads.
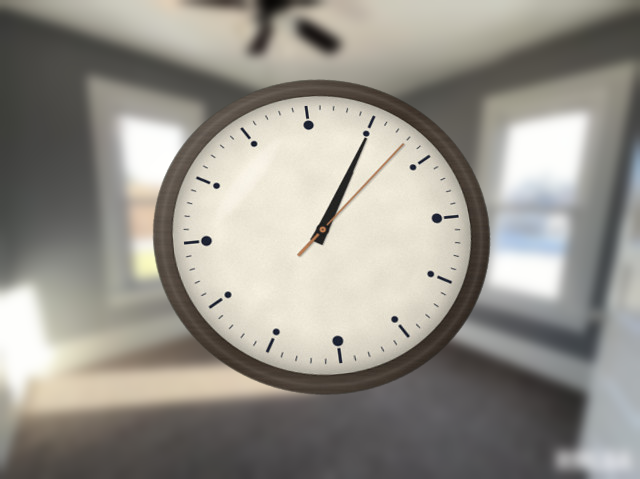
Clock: 1,05,08
